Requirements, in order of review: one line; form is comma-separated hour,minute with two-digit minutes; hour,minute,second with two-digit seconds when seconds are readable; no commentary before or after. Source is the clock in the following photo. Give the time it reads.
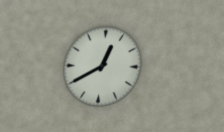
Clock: 12,40
